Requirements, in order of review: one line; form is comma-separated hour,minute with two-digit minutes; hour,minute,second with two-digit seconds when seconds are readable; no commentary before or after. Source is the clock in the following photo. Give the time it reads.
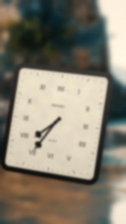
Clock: 7,35
